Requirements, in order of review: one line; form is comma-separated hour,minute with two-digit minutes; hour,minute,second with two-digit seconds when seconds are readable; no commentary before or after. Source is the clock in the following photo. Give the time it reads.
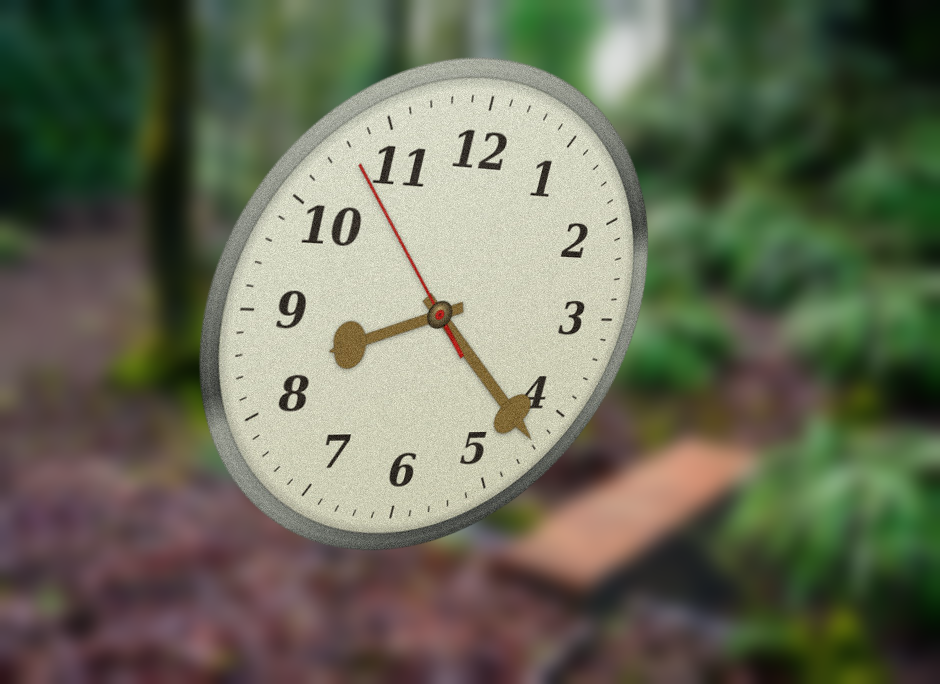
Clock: 8,21,53
